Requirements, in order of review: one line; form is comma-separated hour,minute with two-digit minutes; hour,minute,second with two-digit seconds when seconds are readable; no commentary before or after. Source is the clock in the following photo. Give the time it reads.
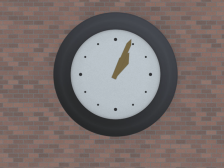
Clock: 1,04
